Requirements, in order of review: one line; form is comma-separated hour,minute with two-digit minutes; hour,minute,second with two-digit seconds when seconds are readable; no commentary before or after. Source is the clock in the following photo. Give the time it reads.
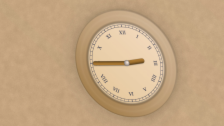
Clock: 2,45
